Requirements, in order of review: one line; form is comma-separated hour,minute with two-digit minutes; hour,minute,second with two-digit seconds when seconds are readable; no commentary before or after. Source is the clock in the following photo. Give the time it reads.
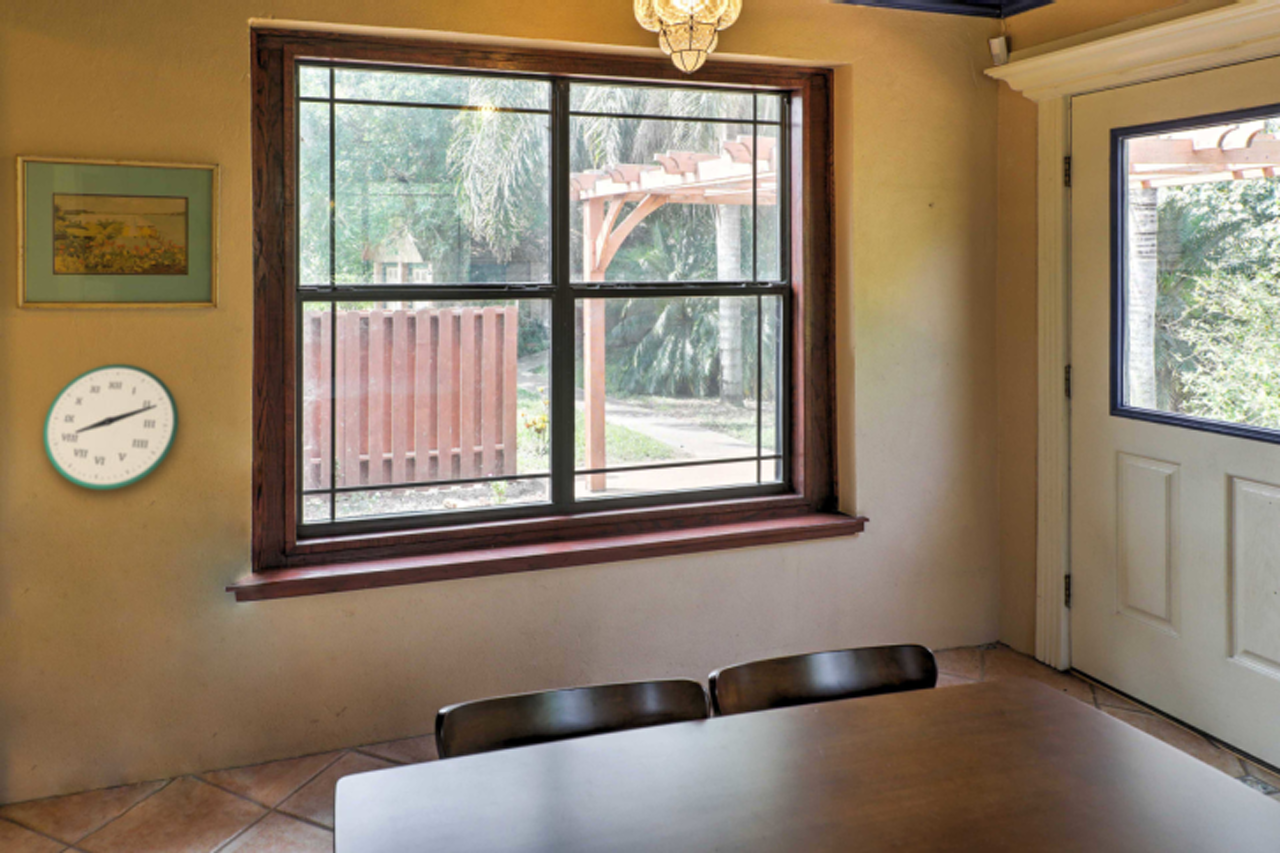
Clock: 8,11
